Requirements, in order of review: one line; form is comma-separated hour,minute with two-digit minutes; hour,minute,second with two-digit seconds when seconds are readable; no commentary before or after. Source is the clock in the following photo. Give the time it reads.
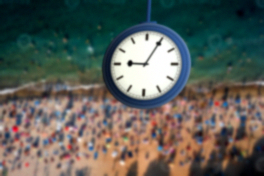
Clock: 9,05
